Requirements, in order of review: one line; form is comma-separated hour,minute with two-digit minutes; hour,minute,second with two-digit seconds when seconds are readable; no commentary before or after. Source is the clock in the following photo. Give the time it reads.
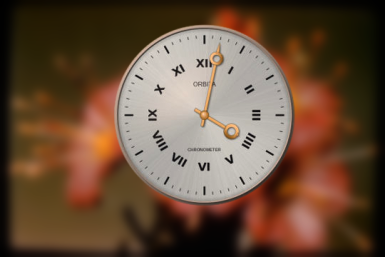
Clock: 4,02
